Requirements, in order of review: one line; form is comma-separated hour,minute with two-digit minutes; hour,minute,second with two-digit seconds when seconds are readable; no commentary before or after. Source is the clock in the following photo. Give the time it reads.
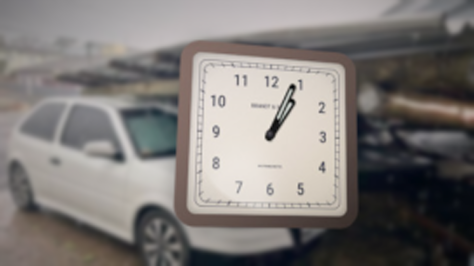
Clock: 1,04
